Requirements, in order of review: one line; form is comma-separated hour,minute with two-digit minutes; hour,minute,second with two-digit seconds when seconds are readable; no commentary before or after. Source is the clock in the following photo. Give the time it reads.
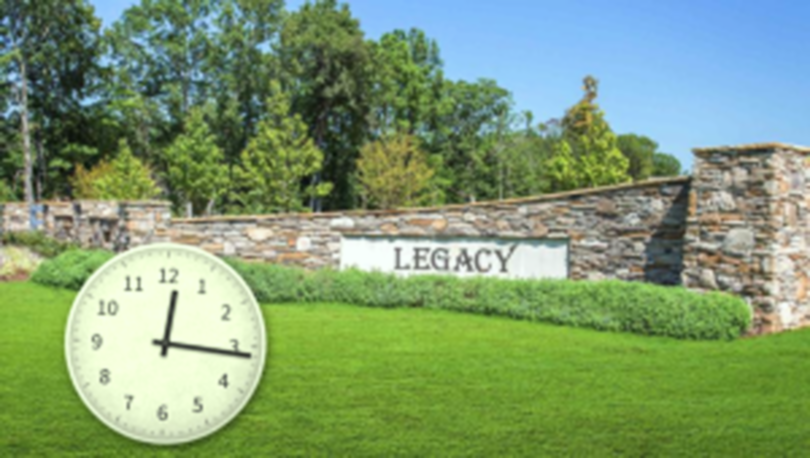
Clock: 12,16
